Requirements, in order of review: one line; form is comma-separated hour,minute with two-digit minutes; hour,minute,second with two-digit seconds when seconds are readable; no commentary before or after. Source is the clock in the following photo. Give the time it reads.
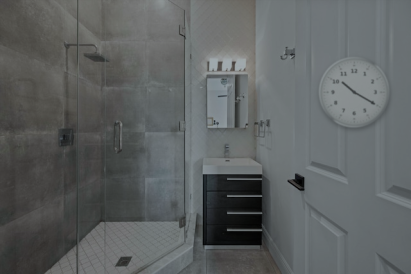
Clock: 10,20
